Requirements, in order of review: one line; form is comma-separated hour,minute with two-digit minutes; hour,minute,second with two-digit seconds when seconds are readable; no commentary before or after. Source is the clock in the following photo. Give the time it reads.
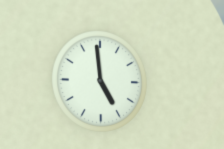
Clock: 4,59
